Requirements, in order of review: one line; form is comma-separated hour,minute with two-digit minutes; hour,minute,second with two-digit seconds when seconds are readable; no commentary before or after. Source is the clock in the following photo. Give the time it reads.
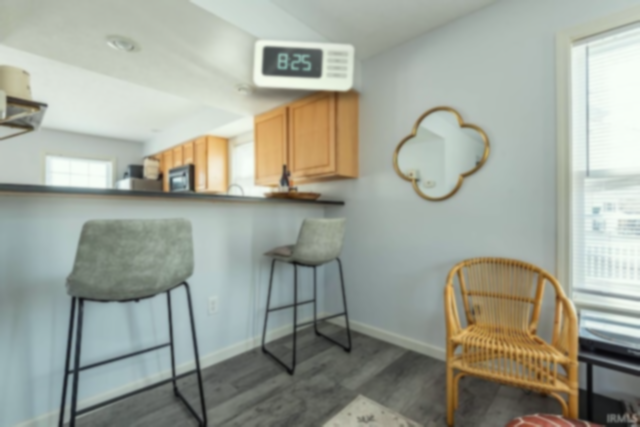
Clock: 8,25
